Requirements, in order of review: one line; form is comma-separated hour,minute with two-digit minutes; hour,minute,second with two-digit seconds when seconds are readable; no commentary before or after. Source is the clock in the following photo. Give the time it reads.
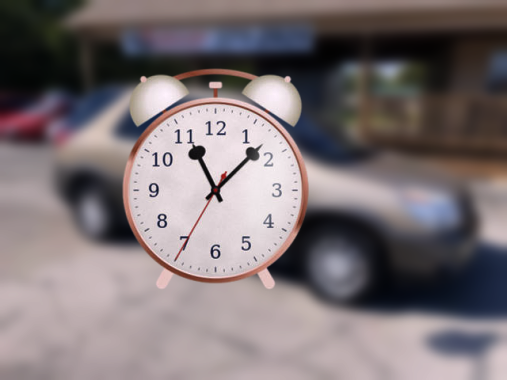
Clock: 11,07,35
